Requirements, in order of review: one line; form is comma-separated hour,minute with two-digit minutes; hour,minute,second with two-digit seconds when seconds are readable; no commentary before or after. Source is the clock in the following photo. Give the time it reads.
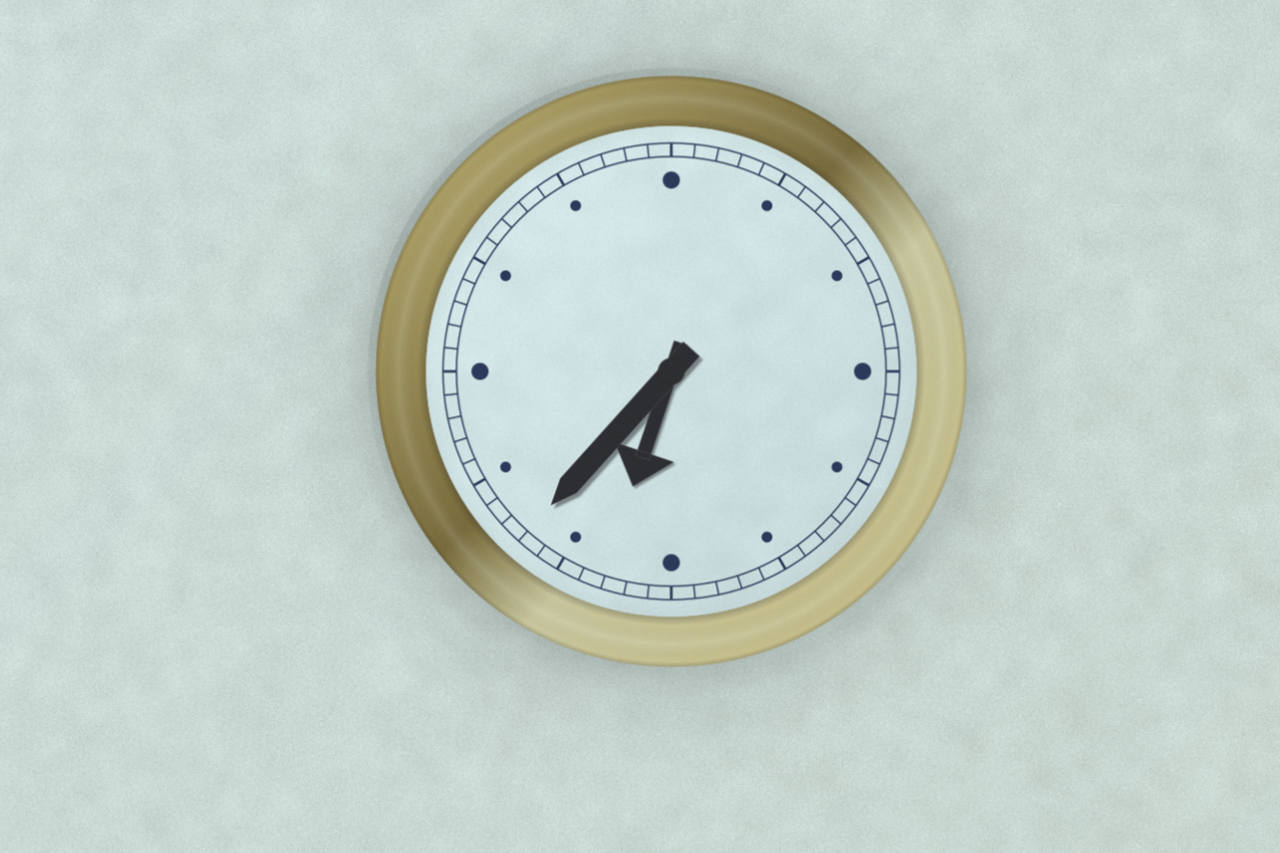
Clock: 6,37
